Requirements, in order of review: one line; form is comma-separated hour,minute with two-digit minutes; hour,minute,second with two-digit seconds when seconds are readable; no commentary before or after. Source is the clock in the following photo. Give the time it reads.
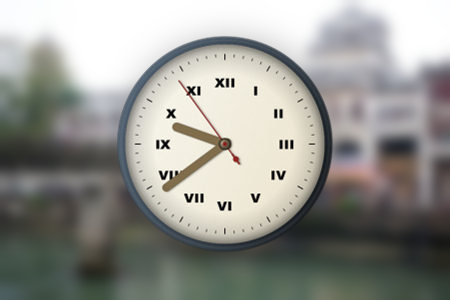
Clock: 9,38,54
